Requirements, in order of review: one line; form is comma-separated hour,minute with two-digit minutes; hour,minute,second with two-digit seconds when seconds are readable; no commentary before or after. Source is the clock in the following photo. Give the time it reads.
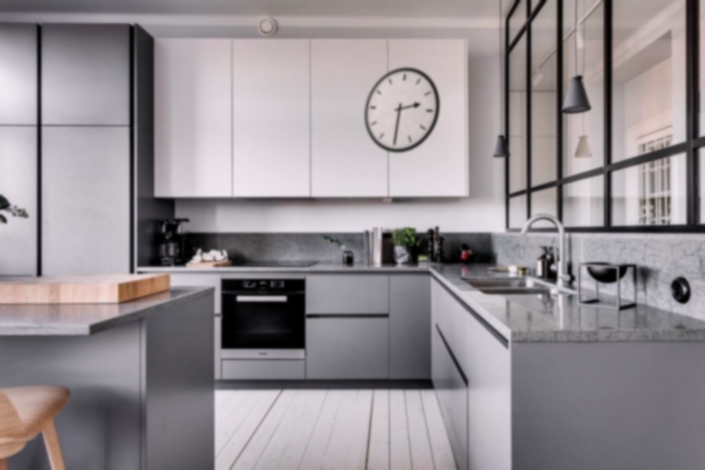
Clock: 2,30
